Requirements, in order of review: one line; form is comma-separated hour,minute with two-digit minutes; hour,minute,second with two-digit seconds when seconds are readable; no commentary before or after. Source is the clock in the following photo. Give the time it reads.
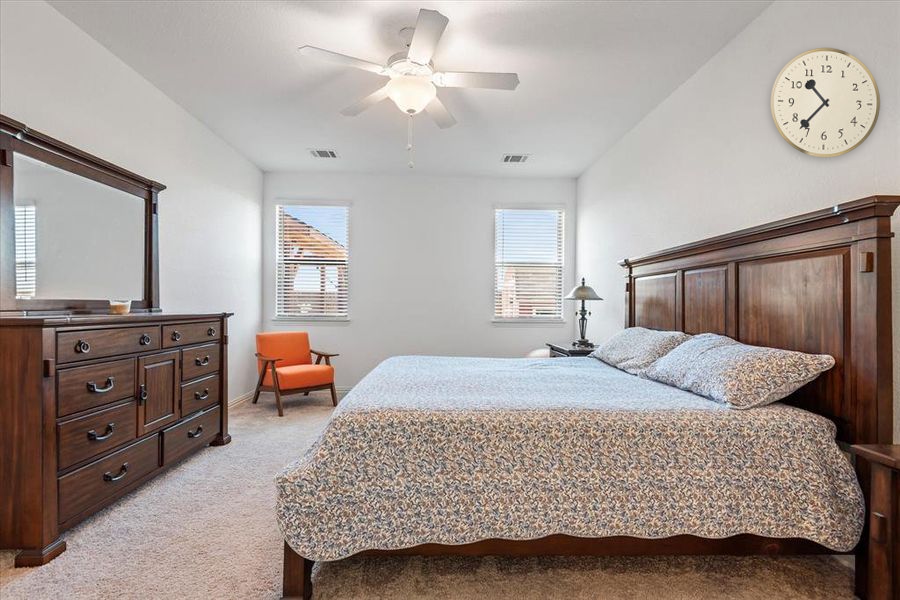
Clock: 10,37
